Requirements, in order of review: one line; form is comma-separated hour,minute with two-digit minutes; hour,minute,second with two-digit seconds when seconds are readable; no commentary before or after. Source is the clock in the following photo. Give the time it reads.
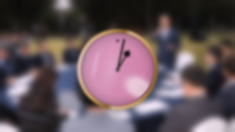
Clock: 1,02
